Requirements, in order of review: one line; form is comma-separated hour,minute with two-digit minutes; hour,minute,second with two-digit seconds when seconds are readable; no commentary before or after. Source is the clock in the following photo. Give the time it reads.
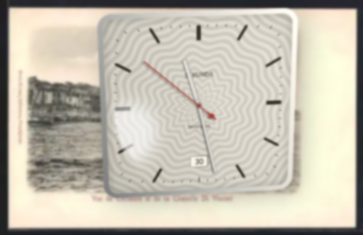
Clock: 11,27,52
